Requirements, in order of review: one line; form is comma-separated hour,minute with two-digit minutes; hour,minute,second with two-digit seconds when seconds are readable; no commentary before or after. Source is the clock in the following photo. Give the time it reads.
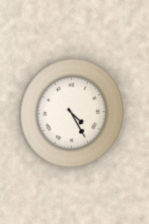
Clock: 4,25
